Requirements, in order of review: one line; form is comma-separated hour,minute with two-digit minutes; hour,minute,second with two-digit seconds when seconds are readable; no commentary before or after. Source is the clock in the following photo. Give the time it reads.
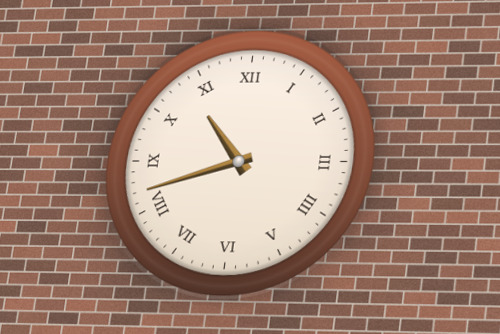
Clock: 10,42
